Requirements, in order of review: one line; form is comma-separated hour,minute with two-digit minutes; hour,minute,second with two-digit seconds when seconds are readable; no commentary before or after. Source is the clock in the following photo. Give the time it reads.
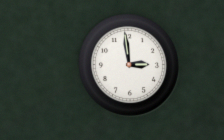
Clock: 2,59
